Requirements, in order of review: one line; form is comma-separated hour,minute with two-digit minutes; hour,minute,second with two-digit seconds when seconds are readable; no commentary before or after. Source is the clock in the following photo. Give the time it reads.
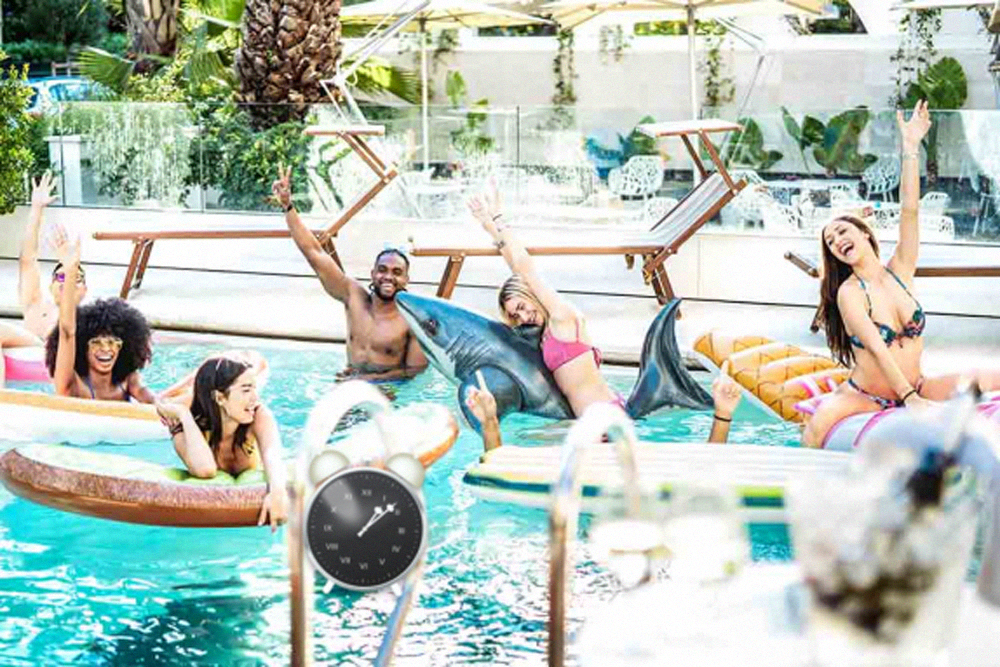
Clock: 1,08
